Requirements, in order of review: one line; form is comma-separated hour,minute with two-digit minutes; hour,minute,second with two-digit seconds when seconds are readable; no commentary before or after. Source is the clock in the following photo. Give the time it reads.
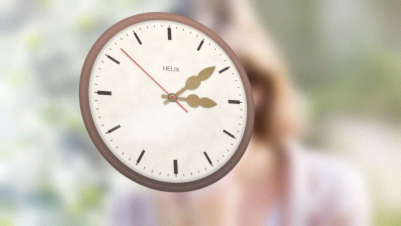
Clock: 3,08,52
